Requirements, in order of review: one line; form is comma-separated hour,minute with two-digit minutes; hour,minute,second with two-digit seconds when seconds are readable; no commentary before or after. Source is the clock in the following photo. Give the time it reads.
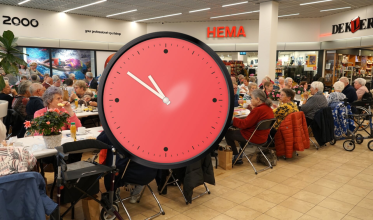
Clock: 10,51
